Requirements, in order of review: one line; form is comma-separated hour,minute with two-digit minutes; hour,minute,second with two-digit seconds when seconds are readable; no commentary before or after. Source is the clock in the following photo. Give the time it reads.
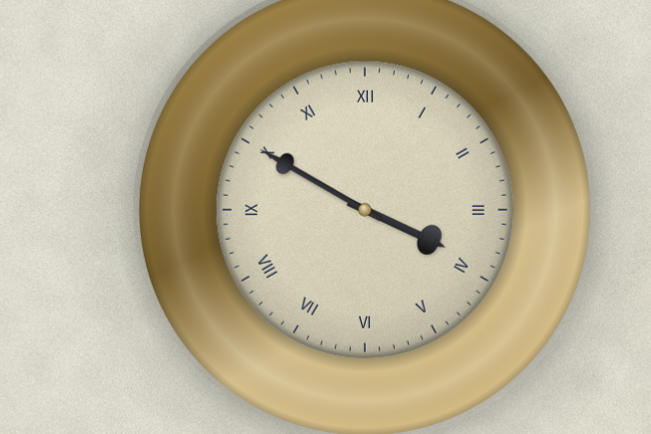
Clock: 3,50
